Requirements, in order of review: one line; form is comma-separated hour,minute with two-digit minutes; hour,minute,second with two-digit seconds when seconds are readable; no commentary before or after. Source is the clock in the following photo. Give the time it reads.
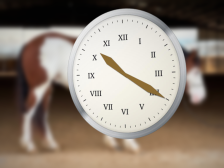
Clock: 10,20
